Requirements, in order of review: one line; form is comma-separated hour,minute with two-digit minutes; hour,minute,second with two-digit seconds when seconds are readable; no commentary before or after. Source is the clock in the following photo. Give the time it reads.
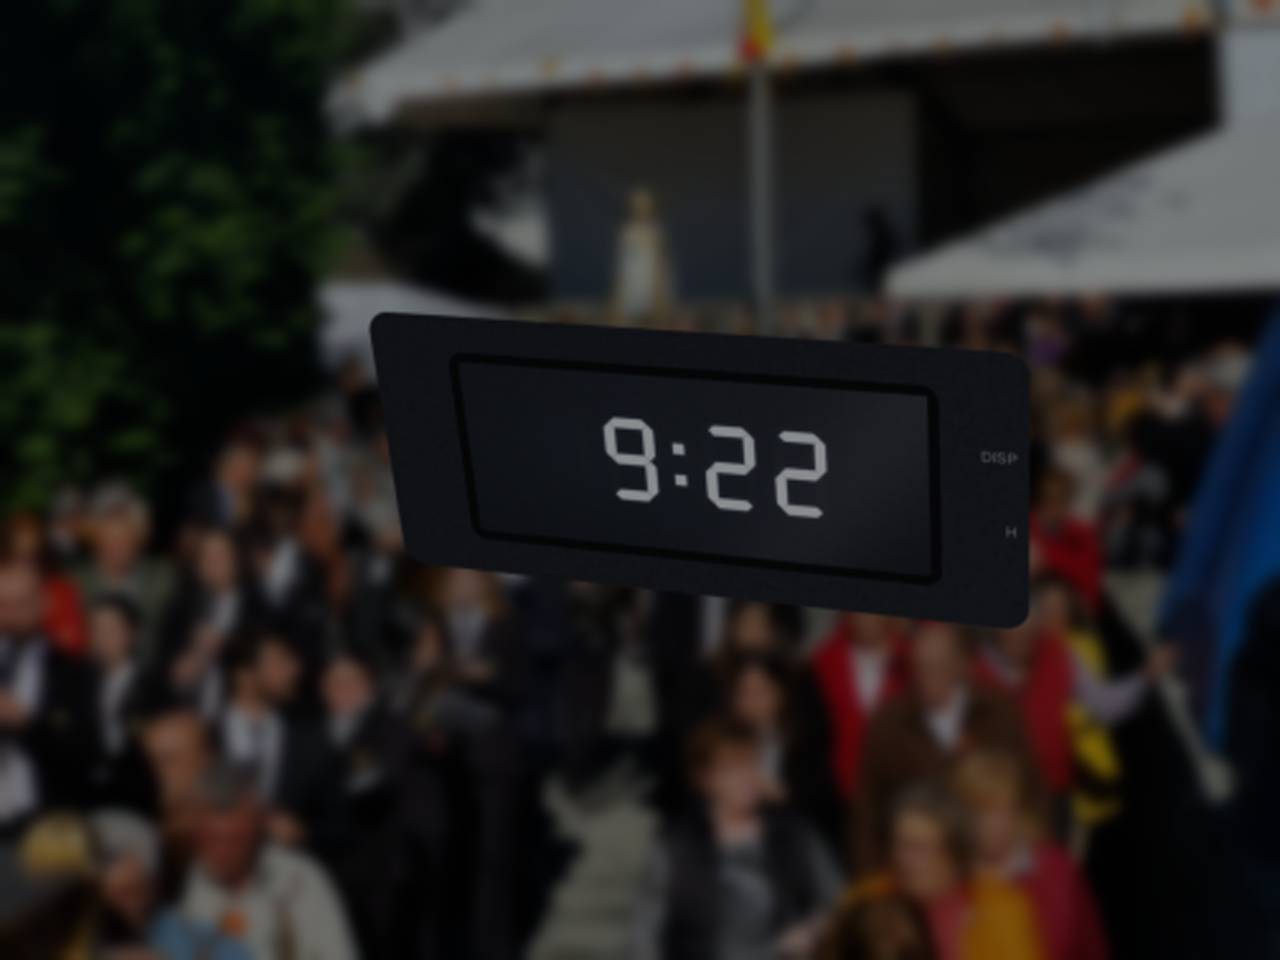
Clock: 9,22
